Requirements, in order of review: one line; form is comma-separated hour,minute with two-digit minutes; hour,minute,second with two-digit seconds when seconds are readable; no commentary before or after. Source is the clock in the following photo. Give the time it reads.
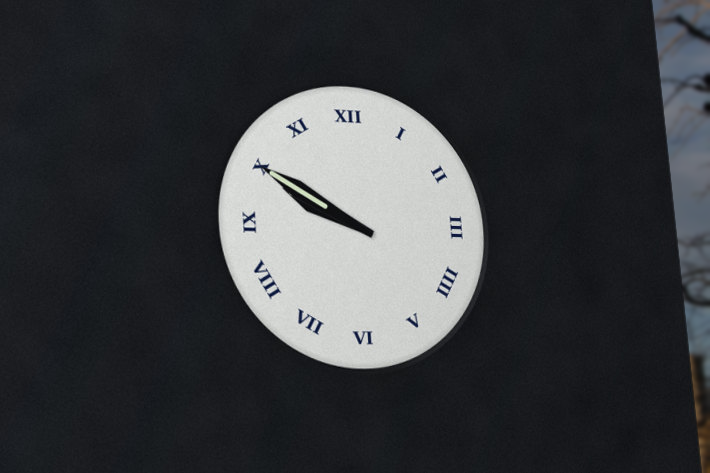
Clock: 9,50
